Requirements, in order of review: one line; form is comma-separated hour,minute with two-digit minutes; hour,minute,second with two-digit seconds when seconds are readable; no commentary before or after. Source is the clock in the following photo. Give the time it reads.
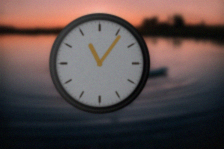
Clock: 11,06
